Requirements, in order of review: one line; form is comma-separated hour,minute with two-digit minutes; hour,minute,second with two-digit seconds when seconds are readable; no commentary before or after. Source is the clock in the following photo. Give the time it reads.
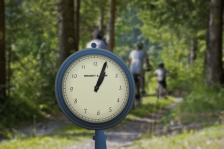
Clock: 1,04
